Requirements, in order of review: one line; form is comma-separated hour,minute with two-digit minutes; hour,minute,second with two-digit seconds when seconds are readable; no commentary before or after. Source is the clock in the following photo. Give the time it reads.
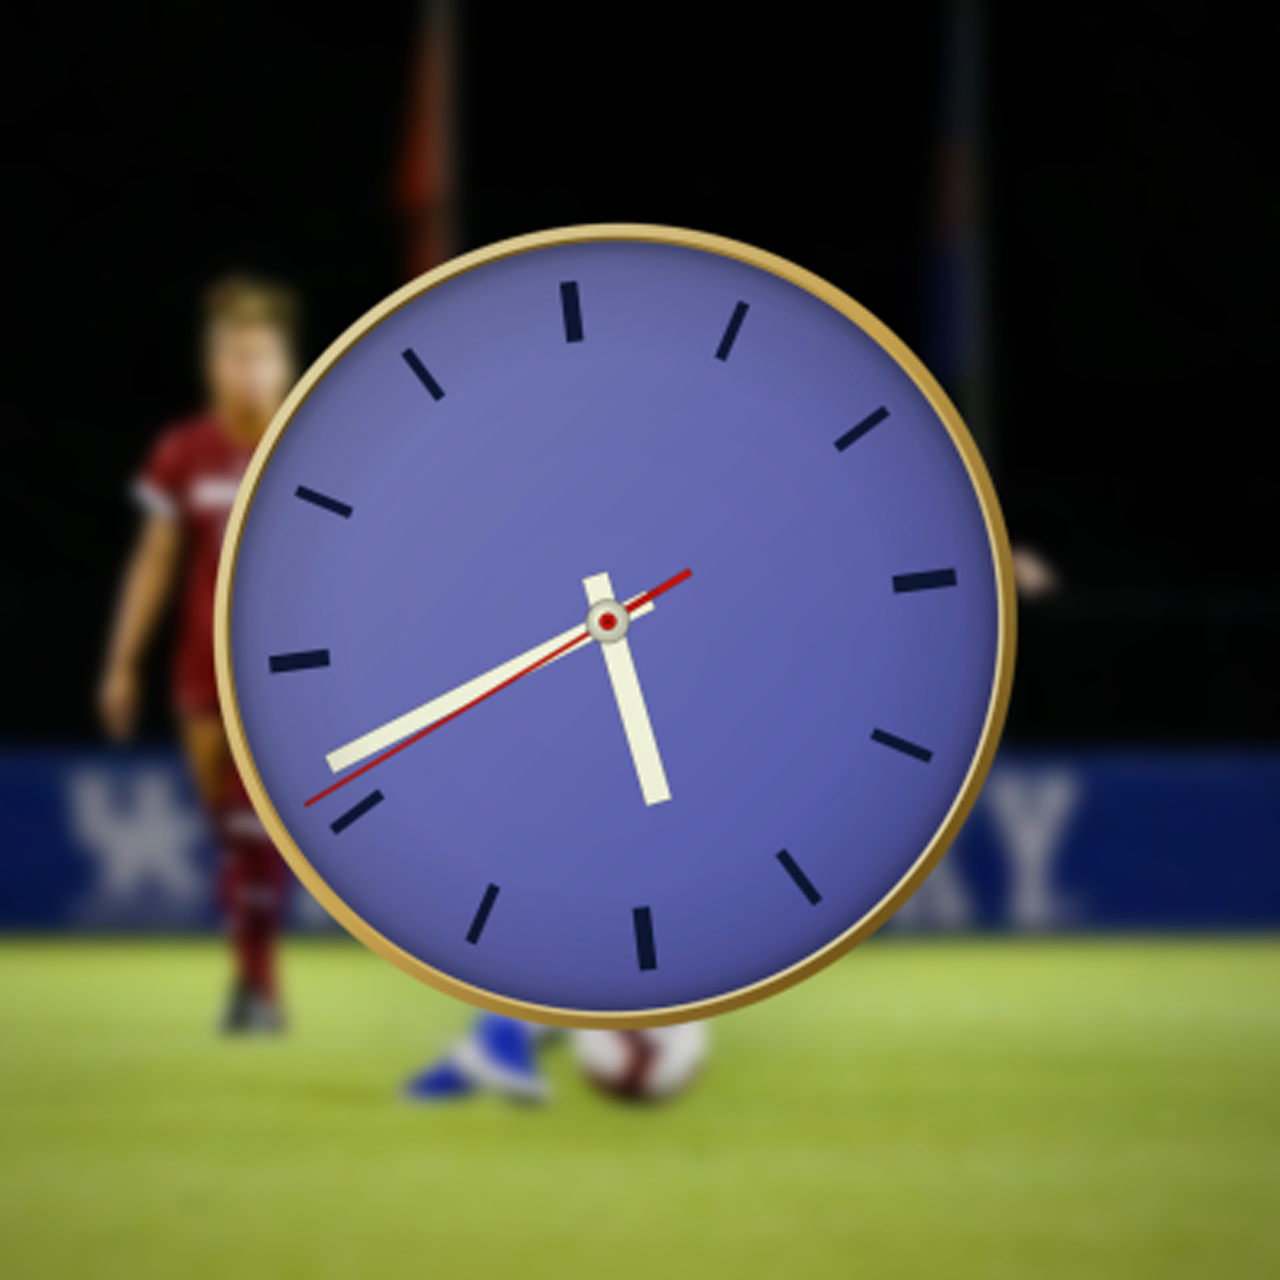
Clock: 5,41,41
